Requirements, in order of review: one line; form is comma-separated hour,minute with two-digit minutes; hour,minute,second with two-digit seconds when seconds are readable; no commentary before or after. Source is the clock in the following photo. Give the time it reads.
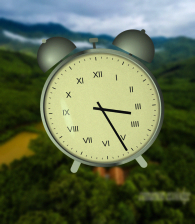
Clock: 3,26
